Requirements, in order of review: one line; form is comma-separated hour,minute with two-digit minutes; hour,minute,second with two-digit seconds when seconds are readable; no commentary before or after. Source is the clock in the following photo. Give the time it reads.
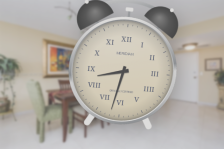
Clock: 8,32
